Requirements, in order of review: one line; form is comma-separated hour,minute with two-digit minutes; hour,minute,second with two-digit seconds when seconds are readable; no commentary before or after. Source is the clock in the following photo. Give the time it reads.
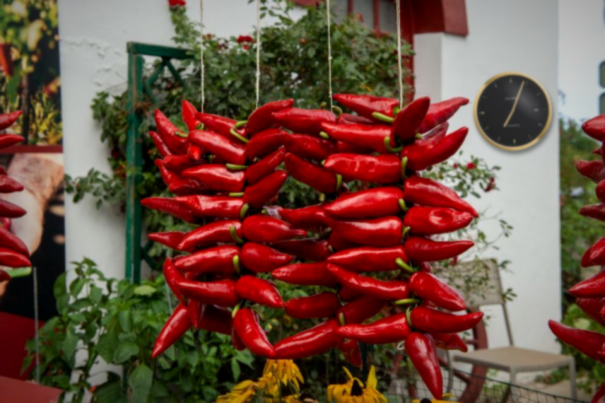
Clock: 7,04
